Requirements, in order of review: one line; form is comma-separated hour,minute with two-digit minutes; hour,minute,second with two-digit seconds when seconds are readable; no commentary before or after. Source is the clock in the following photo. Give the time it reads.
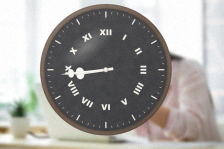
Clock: 8,44
